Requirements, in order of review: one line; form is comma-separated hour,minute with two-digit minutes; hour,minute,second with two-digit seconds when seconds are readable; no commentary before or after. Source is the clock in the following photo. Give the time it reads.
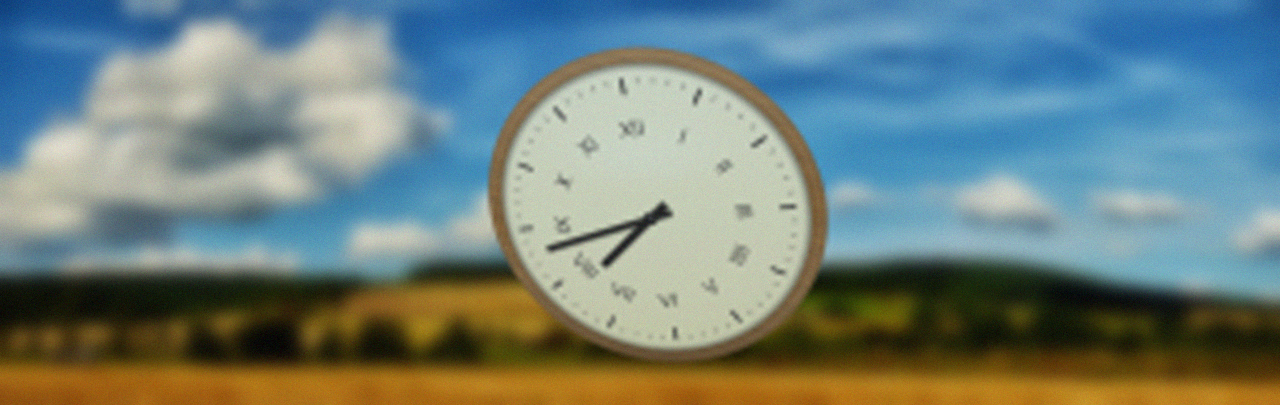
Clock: 7,43
